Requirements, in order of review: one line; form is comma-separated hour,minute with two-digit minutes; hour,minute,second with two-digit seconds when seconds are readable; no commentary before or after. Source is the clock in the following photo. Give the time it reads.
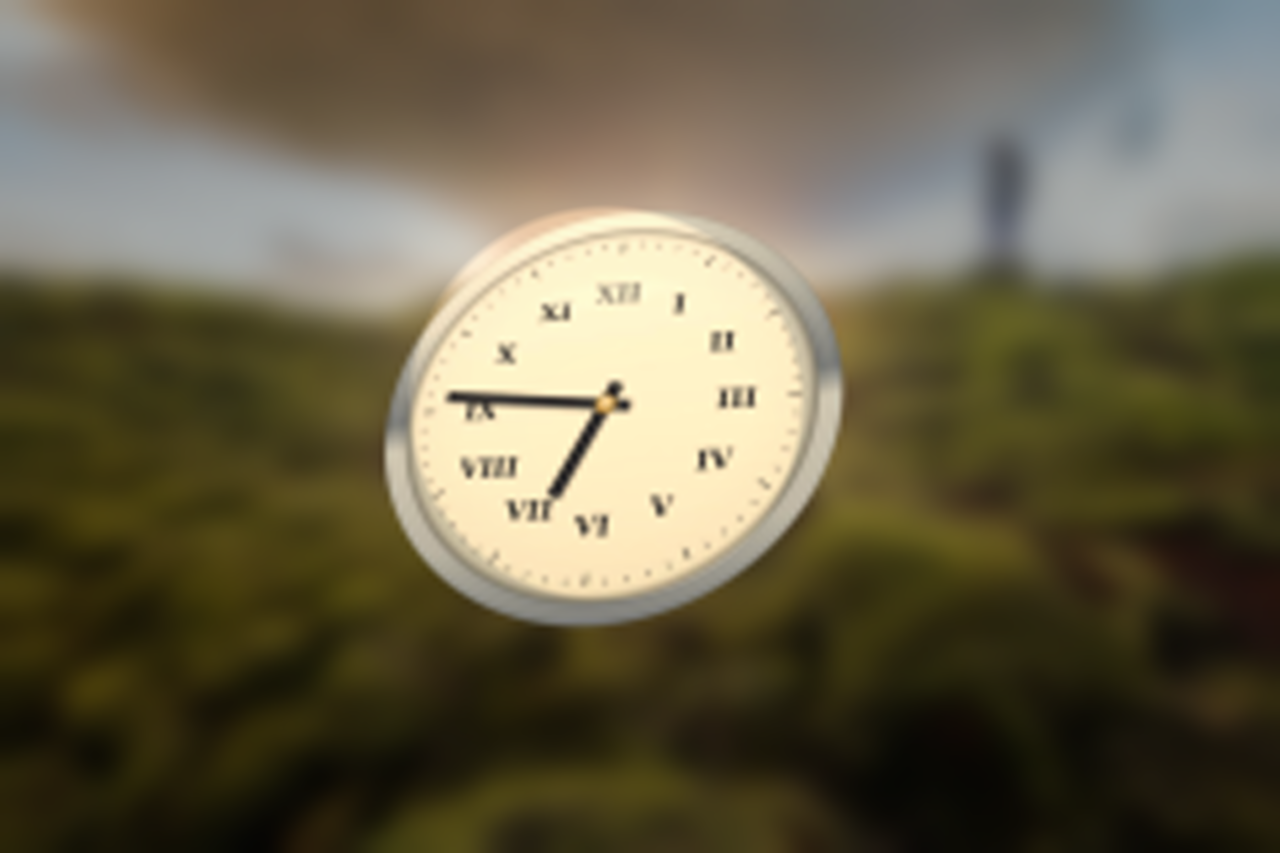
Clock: 6,46
